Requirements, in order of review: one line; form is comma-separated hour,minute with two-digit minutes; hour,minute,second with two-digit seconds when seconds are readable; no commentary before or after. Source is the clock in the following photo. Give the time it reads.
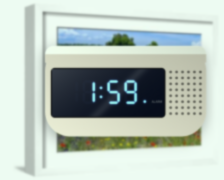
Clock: 1,59
